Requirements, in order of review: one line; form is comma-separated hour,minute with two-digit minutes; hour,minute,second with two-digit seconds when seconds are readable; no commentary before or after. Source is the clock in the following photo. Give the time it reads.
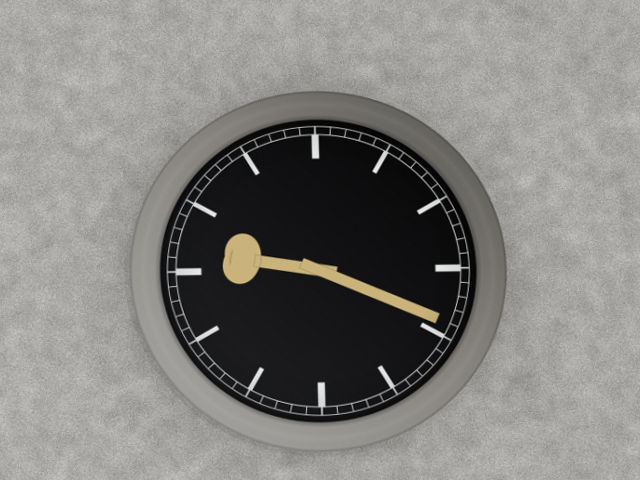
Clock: 9,19
